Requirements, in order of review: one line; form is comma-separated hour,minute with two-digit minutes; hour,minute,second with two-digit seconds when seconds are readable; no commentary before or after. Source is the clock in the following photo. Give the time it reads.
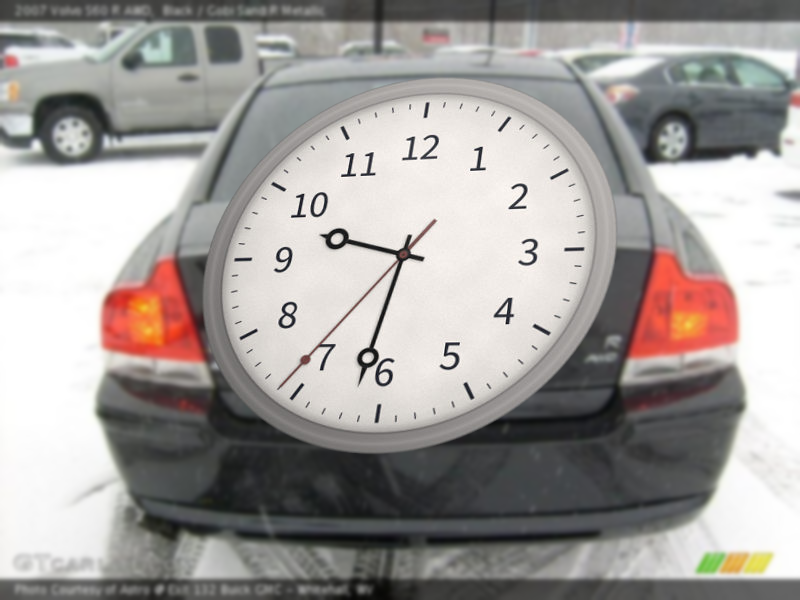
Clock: 9,31,36
